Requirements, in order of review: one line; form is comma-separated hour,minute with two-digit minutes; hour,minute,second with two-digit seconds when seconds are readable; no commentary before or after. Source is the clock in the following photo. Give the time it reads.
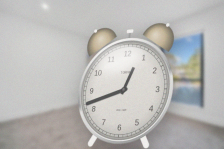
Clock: 12,42
